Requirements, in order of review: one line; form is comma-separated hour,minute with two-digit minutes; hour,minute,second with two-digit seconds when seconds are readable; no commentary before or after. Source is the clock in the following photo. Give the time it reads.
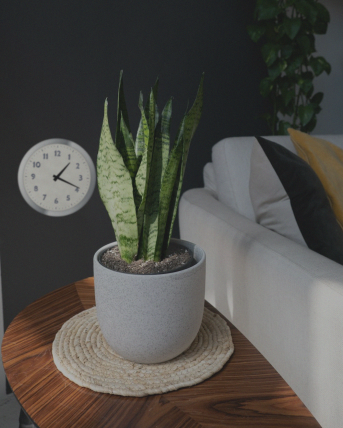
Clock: 1,19
